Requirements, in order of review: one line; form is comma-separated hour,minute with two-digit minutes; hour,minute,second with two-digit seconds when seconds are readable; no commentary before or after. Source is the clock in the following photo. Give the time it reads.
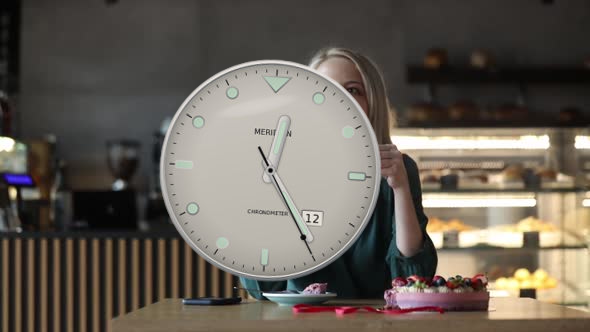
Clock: 12,24,25
